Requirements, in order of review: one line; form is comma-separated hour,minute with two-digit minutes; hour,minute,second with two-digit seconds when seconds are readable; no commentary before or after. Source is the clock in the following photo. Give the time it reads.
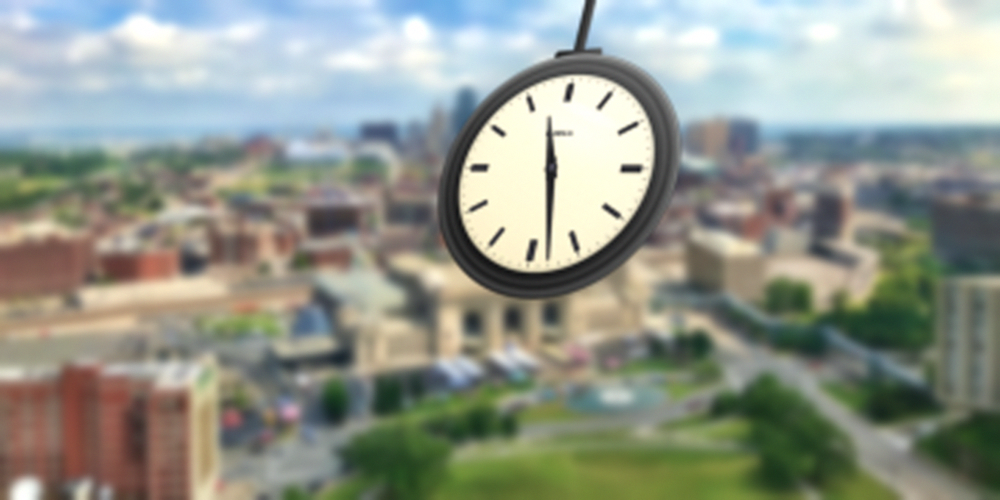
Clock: 11,28
